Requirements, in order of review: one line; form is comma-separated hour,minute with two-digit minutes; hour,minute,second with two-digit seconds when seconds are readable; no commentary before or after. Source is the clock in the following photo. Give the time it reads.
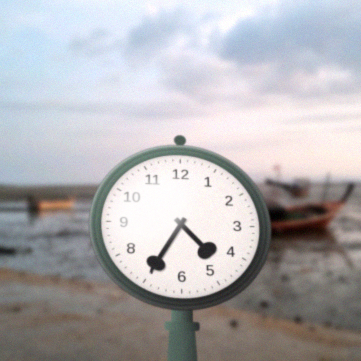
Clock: 4,35
